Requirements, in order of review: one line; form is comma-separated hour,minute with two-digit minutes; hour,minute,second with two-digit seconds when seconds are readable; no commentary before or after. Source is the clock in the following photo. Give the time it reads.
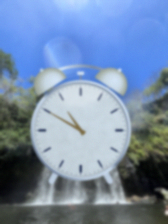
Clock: 10,50
